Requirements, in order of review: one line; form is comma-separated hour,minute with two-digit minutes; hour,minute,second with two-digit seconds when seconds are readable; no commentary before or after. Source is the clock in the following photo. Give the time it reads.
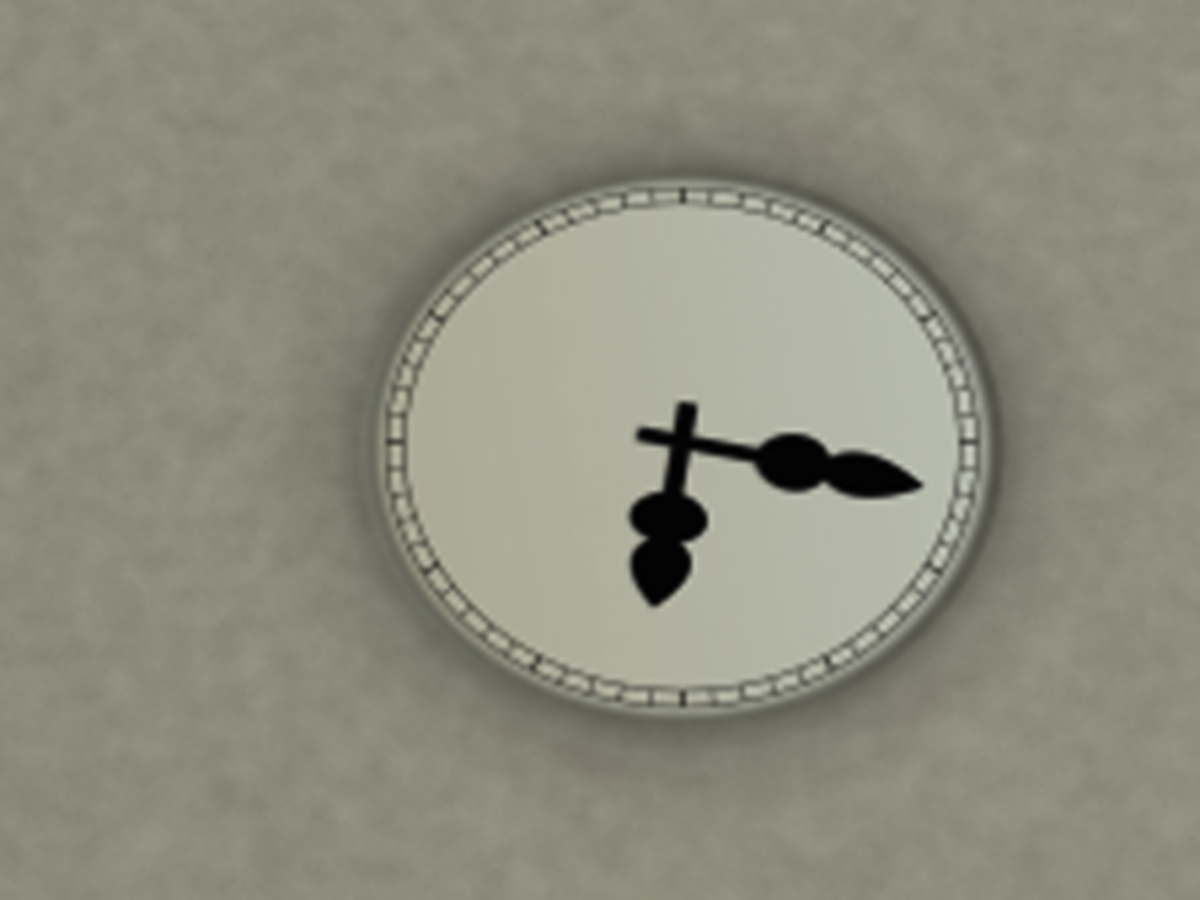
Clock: 6,17
